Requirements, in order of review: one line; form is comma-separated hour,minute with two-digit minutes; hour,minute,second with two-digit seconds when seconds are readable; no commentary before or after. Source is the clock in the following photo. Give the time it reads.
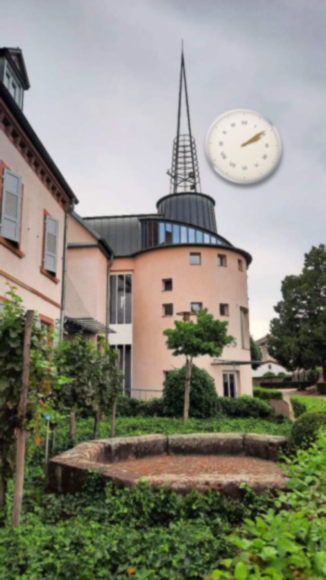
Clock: 2,09
